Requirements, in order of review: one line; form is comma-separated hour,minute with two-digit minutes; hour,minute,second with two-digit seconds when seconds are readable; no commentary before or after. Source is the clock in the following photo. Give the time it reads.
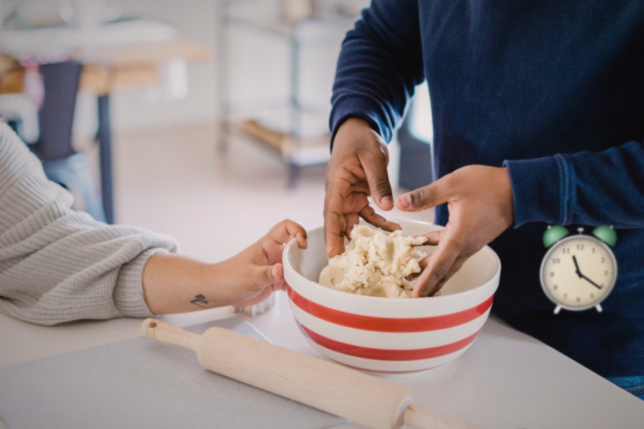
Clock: 11,21
